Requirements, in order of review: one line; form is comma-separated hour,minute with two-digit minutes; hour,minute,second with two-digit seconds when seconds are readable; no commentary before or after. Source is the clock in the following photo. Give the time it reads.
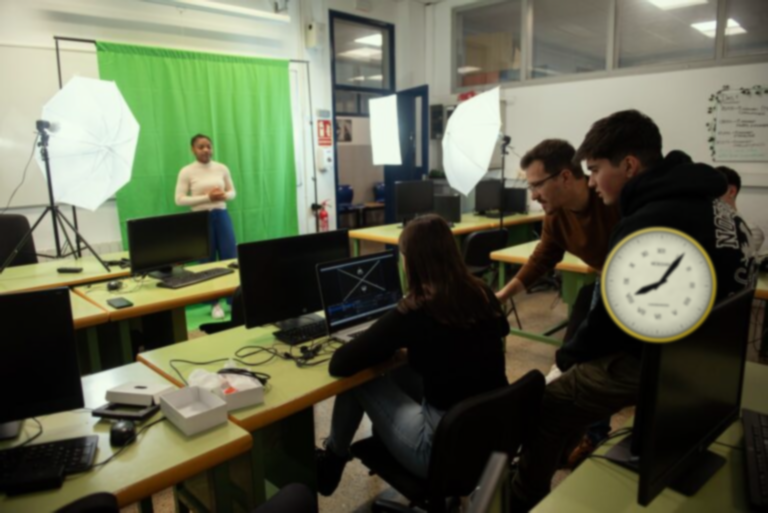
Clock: 8,06
